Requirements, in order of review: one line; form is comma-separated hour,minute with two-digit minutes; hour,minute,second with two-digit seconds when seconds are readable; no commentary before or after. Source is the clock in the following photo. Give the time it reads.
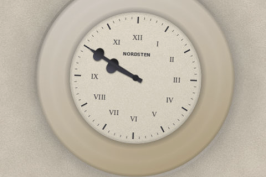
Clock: 9,50
